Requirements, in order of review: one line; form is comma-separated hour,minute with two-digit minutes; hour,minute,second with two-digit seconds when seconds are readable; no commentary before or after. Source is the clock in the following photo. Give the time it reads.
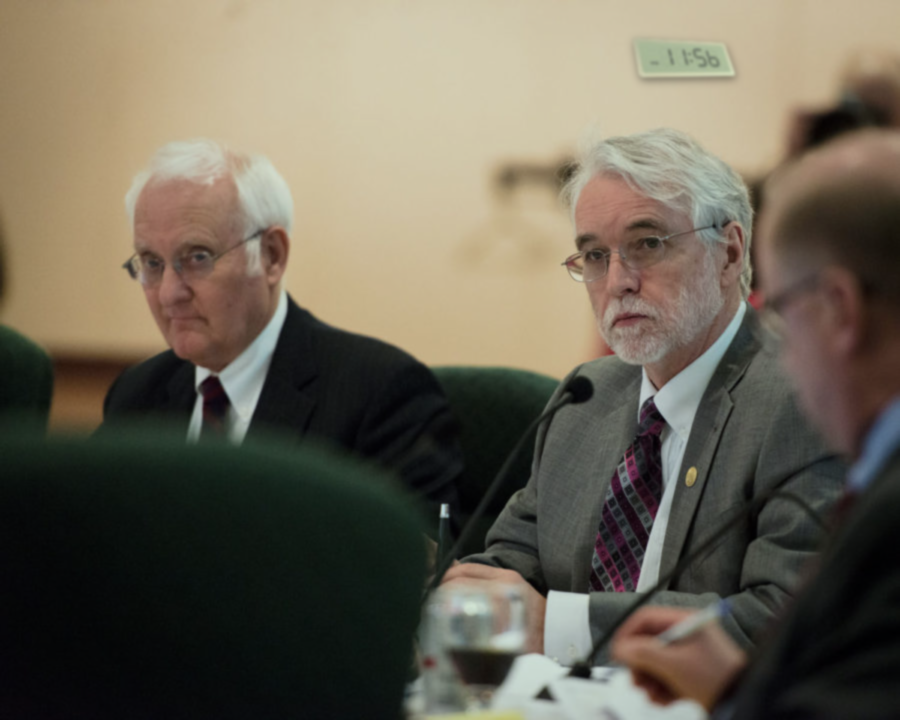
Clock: 11,56
